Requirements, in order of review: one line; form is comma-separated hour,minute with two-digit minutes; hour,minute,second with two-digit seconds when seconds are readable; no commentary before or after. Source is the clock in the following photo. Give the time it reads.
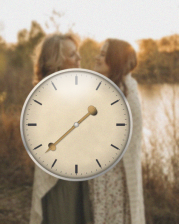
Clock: 1,38
